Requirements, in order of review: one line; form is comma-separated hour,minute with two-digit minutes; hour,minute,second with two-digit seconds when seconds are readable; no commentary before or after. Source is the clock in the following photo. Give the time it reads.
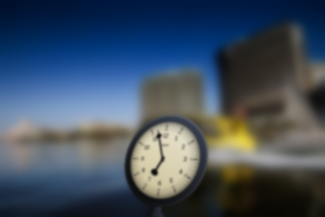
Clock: 6,57
